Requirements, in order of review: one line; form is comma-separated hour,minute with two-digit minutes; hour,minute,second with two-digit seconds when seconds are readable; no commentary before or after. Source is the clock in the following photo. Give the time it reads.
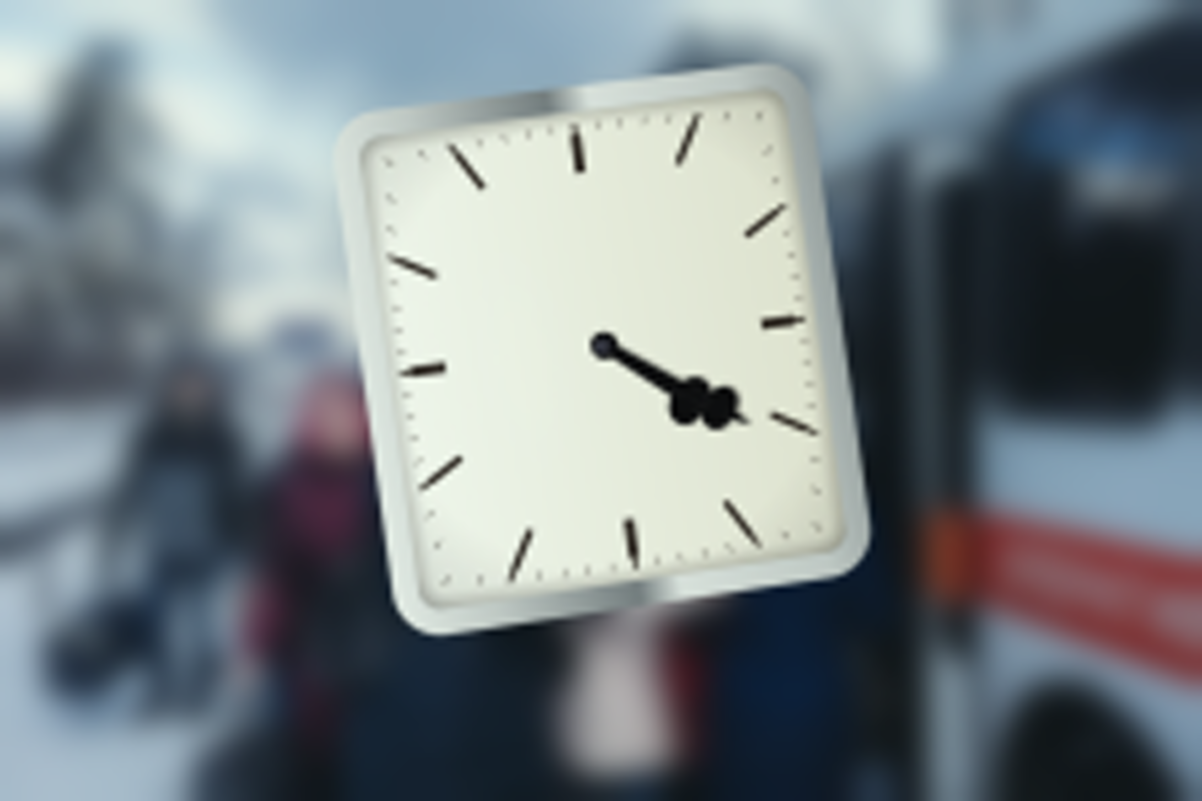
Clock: 4,21
